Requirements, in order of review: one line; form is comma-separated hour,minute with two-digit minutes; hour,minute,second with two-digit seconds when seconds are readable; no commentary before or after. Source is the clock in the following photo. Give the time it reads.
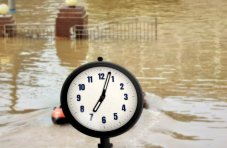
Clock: 7,03
